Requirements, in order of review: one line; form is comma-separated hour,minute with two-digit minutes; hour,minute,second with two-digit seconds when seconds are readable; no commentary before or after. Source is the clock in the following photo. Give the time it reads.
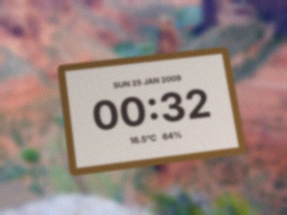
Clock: 0,32
